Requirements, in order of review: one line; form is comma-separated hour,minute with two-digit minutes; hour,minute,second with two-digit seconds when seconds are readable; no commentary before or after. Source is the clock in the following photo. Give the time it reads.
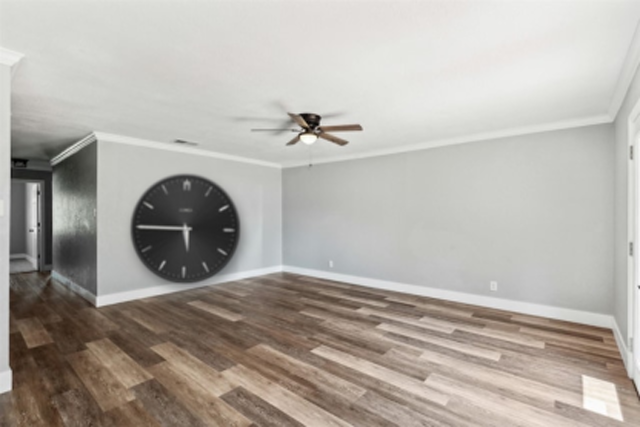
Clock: 5,45
